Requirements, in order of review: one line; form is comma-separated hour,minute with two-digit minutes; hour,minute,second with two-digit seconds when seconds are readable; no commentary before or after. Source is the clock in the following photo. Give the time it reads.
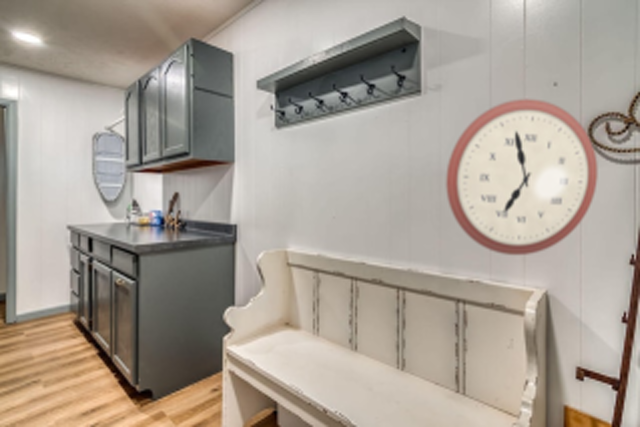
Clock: 6,57
